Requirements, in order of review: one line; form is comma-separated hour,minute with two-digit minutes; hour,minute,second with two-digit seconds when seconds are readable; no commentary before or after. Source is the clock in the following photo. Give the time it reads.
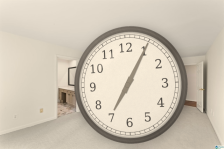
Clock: 7,05
